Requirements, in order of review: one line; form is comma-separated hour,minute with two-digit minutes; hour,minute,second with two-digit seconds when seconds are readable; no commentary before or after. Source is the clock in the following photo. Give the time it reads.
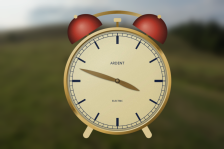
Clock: 3,48
